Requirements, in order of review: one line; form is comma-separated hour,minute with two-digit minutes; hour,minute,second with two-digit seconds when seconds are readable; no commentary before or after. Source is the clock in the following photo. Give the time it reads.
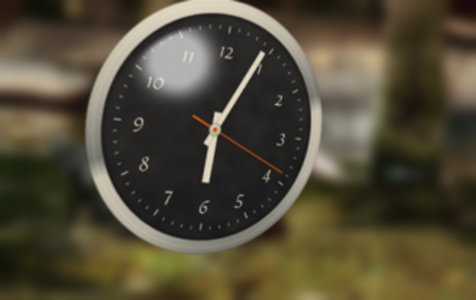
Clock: 6,04,19
